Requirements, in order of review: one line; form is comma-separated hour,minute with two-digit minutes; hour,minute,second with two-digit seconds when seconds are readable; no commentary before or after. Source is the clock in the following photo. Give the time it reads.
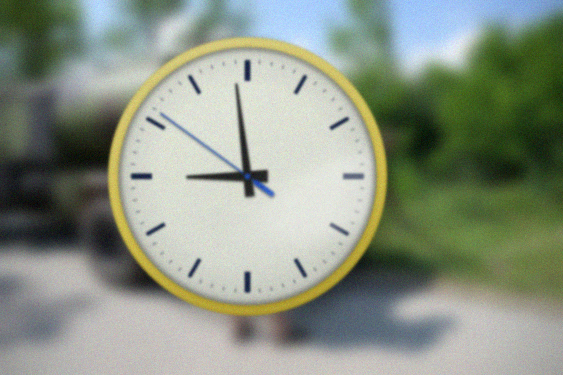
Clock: 8,58,51
